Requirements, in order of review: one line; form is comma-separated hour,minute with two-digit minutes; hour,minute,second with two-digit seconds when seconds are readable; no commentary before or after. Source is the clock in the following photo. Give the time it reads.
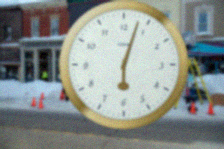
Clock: 6,03
